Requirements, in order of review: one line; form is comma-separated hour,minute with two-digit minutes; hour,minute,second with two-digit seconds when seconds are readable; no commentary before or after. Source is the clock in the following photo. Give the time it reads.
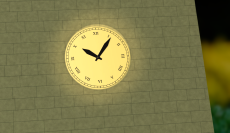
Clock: 10,06
